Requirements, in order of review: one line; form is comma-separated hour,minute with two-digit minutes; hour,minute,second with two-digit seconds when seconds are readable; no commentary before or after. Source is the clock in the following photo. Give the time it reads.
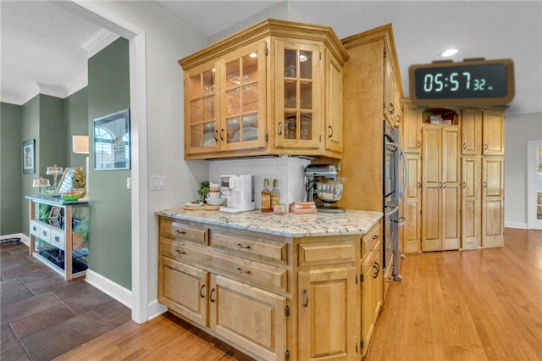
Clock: 5,57,32
